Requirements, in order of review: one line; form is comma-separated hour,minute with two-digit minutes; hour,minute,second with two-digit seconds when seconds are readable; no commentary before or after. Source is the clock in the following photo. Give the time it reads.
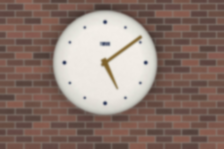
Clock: 5,09
